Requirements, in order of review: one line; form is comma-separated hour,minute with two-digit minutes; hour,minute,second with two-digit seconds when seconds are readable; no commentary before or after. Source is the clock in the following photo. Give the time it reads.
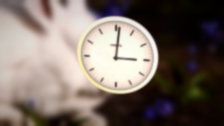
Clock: 3,01
